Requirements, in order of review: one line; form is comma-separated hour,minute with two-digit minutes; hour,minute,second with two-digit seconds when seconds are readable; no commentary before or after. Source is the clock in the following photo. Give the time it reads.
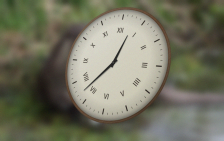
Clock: 12,37
